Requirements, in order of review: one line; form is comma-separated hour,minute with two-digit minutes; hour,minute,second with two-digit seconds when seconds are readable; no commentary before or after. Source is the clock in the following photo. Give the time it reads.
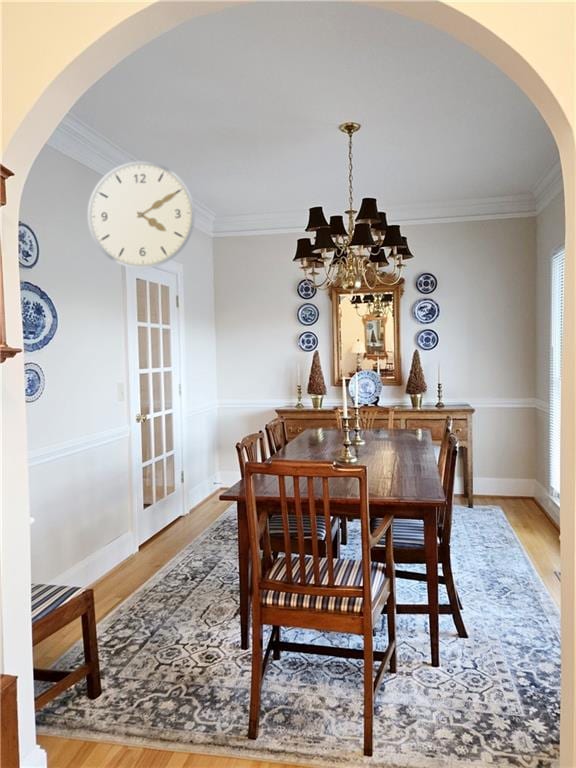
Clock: 4,10
